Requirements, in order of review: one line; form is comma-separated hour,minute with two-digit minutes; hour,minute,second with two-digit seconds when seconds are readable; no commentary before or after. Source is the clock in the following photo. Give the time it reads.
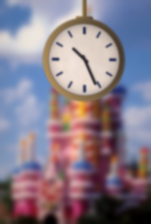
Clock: 10,26
